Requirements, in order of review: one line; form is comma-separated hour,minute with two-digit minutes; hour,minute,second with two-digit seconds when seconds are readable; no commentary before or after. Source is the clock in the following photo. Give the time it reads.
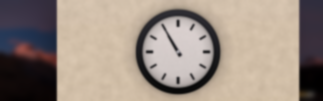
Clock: 10,55
